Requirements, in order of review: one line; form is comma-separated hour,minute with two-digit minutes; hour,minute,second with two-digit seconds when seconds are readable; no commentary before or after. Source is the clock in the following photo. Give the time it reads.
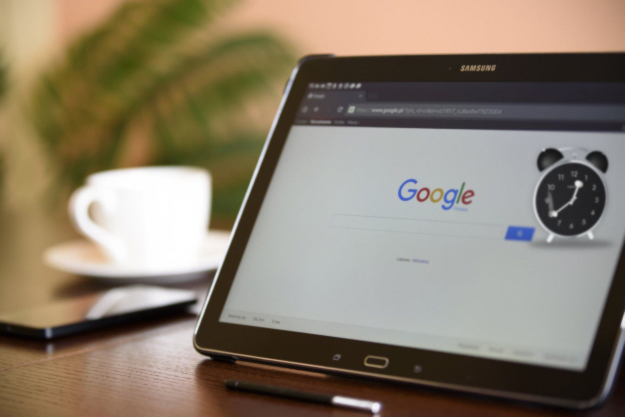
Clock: 12,39
